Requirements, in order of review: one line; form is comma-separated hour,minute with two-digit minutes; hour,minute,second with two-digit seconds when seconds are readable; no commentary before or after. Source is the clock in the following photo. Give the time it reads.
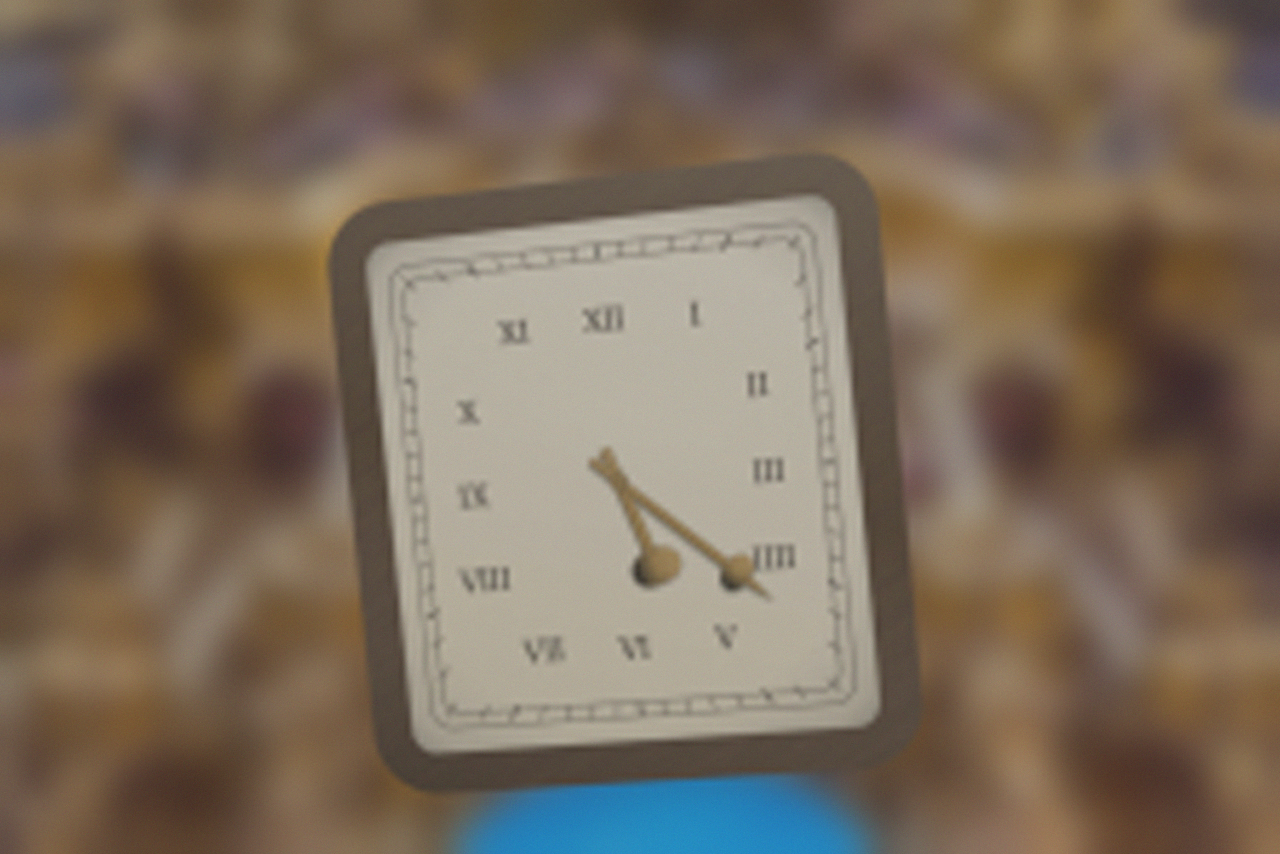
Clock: 5,22
